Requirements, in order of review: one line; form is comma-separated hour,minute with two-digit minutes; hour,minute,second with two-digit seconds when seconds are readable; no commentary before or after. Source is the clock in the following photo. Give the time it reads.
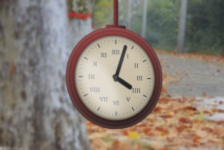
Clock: 4,03
